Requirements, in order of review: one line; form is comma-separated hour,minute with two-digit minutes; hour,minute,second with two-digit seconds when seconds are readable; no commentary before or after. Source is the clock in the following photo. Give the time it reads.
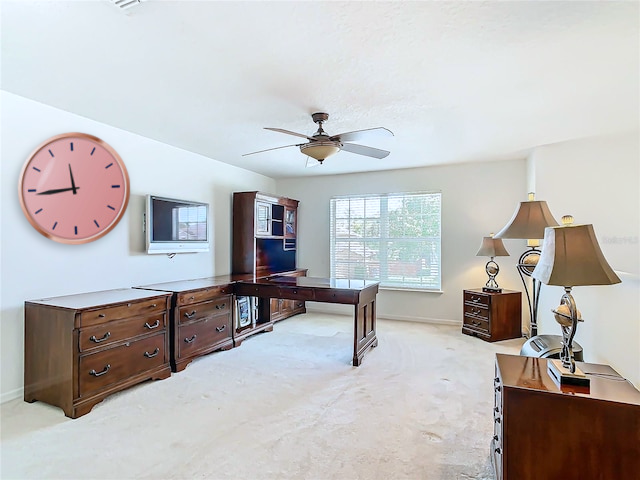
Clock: 11,44
